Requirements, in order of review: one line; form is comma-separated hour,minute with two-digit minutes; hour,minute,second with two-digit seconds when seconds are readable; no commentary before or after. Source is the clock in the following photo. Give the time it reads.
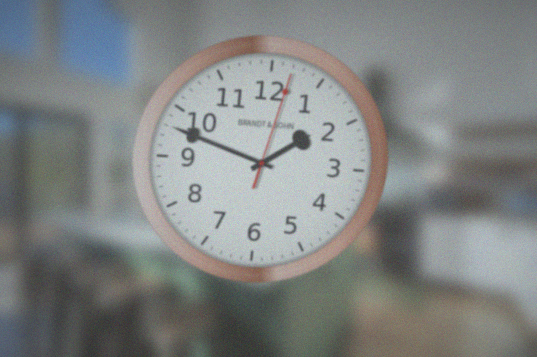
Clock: 1,48,02
